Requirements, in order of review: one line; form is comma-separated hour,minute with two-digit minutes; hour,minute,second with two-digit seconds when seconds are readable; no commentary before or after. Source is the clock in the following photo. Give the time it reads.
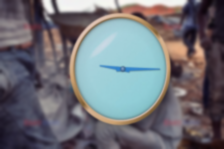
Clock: 9,15
